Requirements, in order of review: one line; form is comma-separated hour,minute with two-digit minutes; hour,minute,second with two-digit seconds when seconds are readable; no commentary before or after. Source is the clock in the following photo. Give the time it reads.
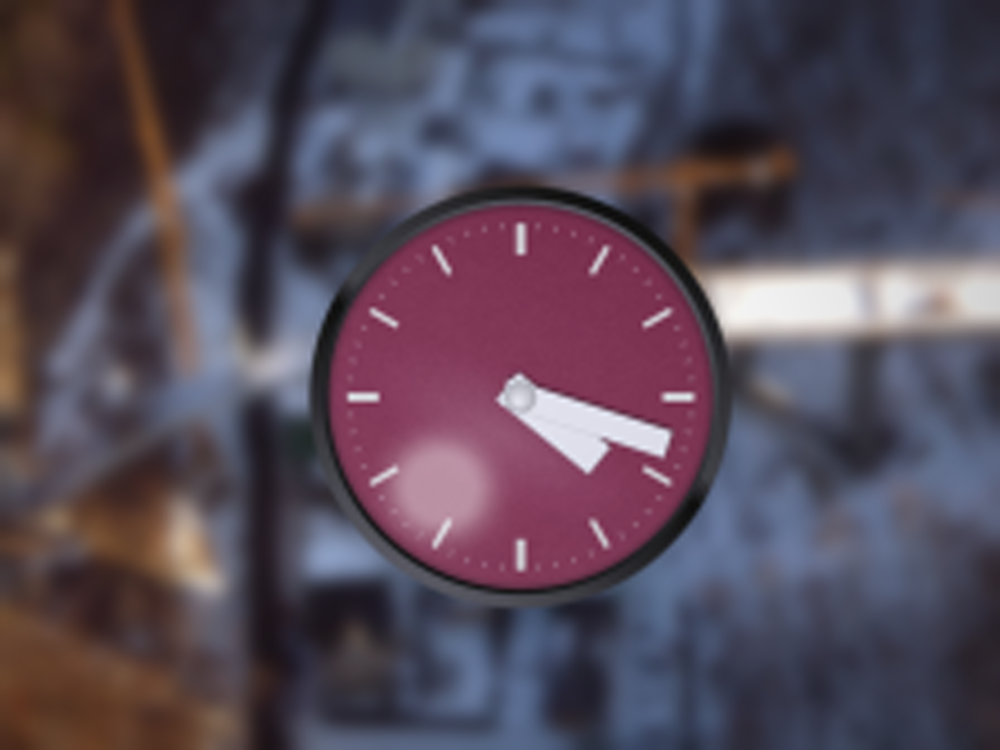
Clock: 4,18
